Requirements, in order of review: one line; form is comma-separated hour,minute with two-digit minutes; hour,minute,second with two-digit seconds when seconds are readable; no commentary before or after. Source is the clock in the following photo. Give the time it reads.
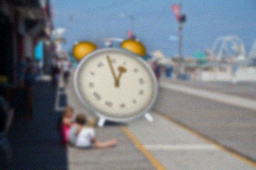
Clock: 12,59
